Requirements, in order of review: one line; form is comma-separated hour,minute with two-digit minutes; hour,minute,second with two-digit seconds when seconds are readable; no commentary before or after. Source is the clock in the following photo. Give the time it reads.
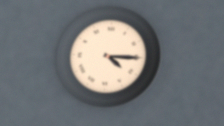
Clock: 4,15
